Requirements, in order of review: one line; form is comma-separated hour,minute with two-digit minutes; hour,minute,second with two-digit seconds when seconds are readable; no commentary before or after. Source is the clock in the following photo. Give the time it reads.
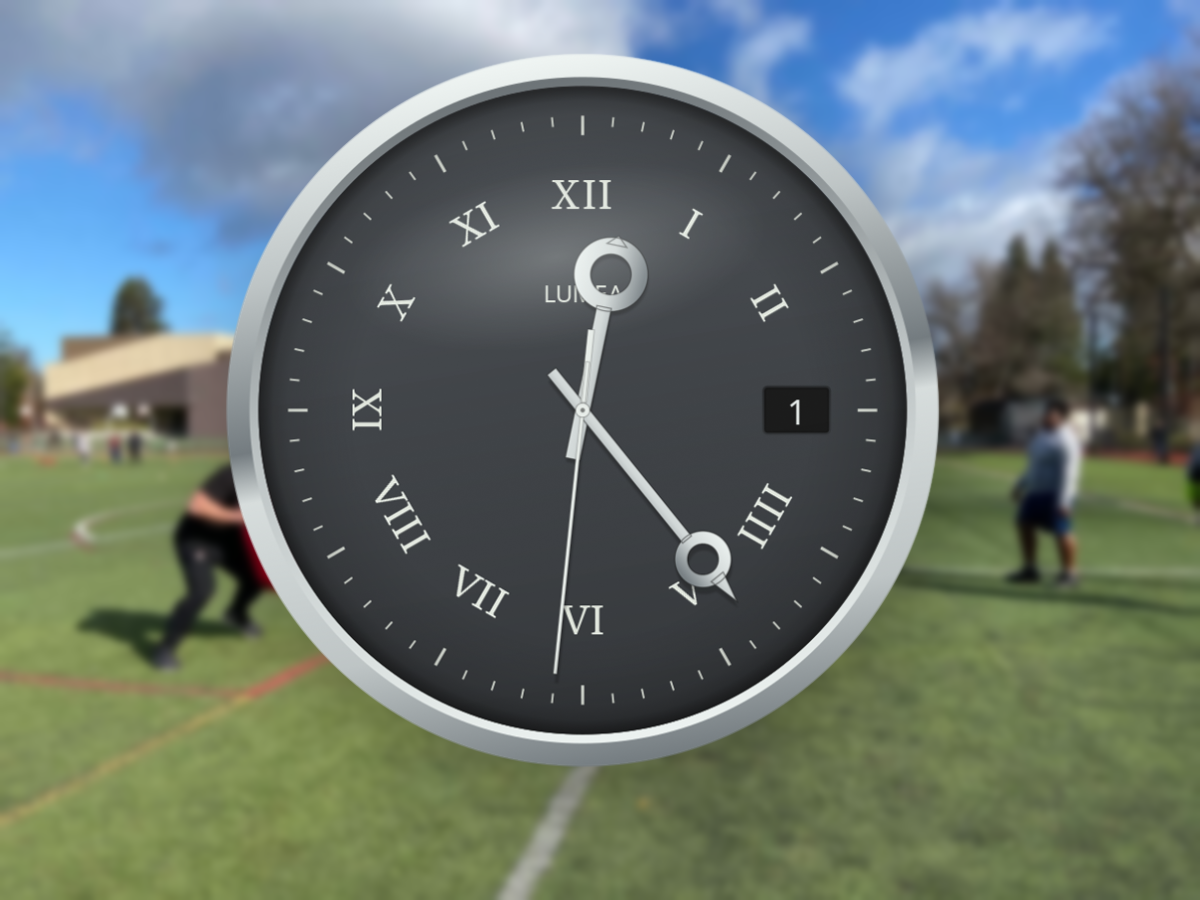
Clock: 12,23,31
